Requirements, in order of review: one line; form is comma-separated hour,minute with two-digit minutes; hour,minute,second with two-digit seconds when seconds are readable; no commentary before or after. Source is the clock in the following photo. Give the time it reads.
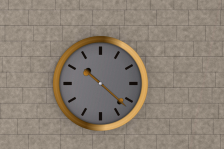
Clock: 10,22
